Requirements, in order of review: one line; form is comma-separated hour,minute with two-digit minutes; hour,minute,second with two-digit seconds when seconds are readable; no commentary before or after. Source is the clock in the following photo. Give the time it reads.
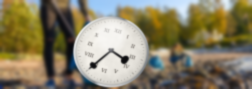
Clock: 3,35
